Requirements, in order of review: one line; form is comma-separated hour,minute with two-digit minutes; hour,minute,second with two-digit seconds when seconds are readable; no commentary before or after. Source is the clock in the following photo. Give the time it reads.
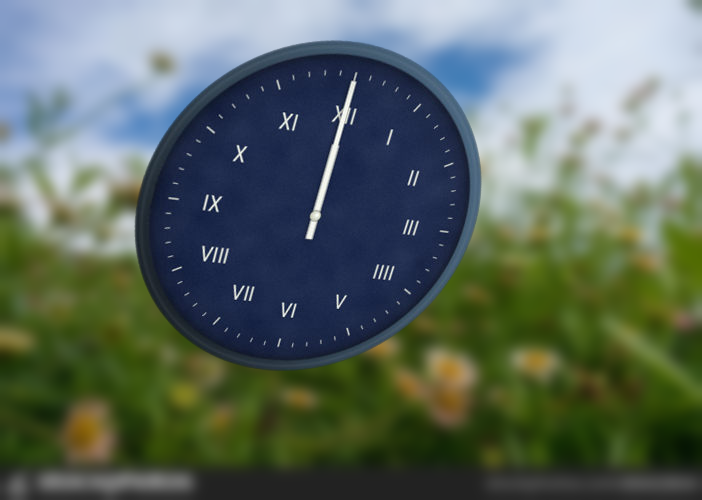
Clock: 12,00
